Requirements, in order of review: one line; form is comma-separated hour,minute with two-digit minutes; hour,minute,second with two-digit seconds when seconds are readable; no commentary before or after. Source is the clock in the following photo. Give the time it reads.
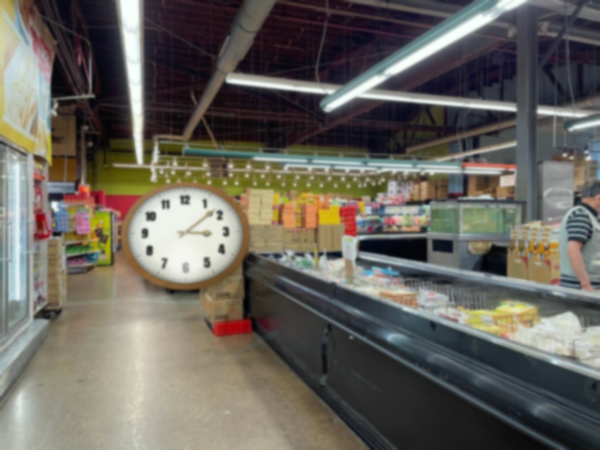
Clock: 3,08
